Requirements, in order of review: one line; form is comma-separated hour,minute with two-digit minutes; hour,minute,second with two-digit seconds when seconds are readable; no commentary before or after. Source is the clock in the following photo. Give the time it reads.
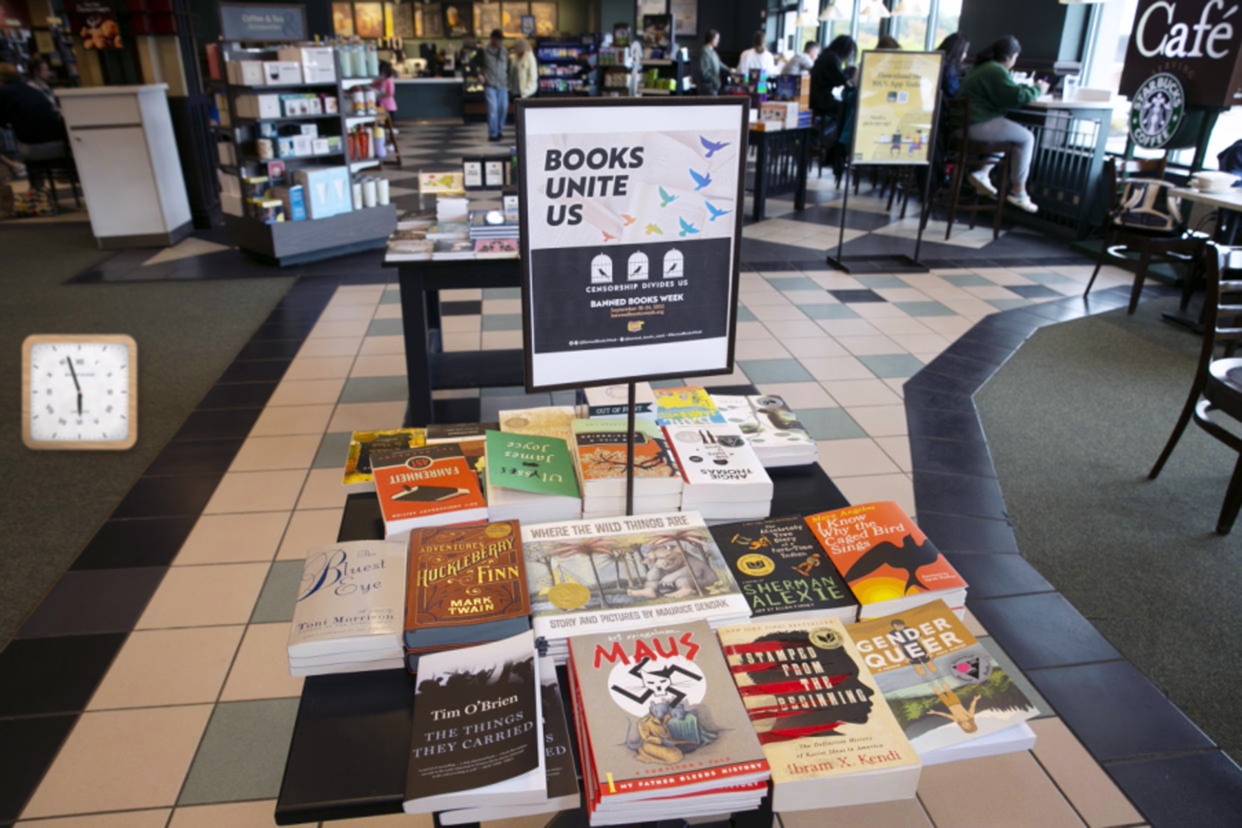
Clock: 5,57
